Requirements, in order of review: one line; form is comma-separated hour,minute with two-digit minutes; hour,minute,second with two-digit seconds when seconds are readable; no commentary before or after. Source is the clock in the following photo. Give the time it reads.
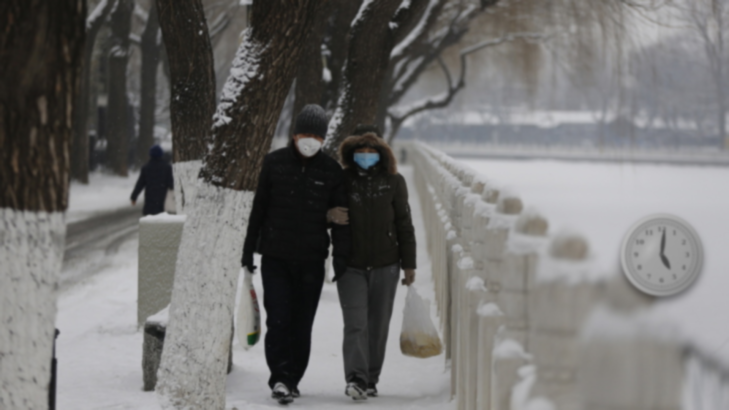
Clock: 5,01
